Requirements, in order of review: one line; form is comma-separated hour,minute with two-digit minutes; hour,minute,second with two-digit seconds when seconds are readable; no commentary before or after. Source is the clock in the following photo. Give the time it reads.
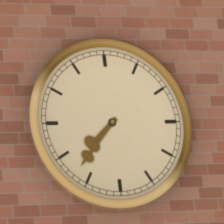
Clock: 7,37
